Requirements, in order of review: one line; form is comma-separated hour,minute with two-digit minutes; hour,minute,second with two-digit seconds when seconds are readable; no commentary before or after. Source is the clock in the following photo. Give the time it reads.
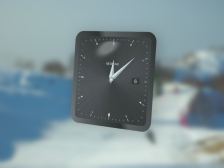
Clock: 12,08
